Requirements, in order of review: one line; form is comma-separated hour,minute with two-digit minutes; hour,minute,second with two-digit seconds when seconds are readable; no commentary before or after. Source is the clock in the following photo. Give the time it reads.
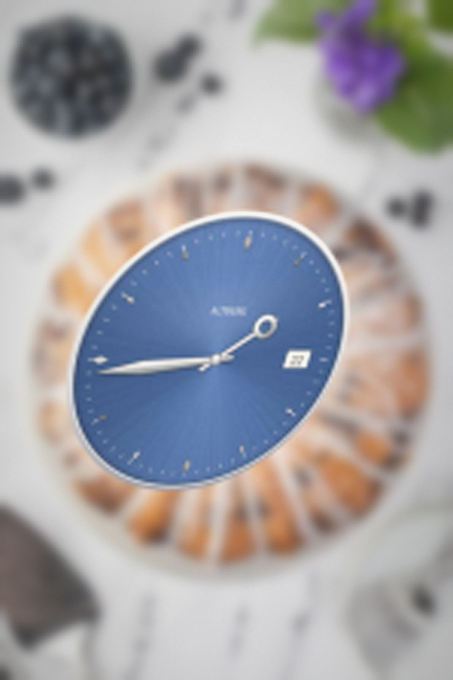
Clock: 1,44
